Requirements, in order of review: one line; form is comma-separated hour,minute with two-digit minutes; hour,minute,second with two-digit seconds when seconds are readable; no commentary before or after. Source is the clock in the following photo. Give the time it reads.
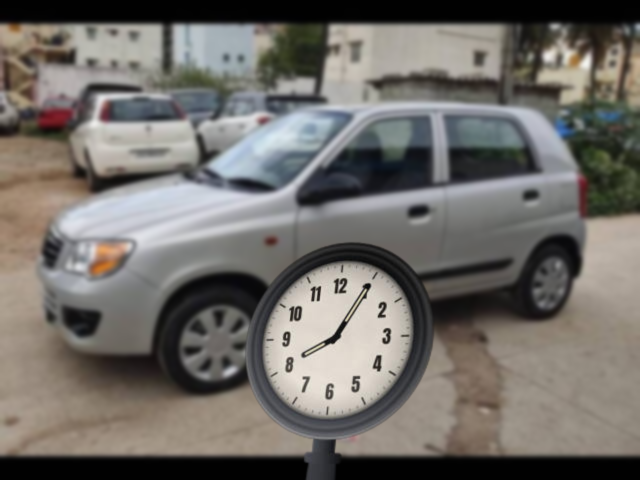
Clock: 8,05
